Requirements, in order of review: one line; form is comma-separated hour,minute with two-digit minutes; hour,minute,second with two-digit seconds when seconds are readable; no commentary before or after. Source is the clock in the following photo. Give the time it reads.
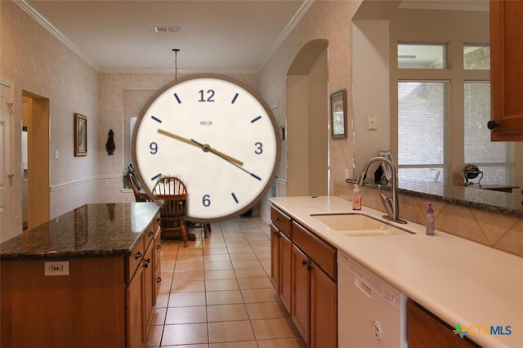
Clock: 3,48,20
